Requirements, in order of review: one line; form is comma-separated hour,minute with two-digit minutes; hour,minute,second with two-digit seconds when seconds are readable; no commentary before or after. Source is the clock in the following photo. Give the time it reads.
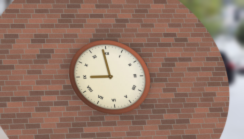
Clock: 8,59
